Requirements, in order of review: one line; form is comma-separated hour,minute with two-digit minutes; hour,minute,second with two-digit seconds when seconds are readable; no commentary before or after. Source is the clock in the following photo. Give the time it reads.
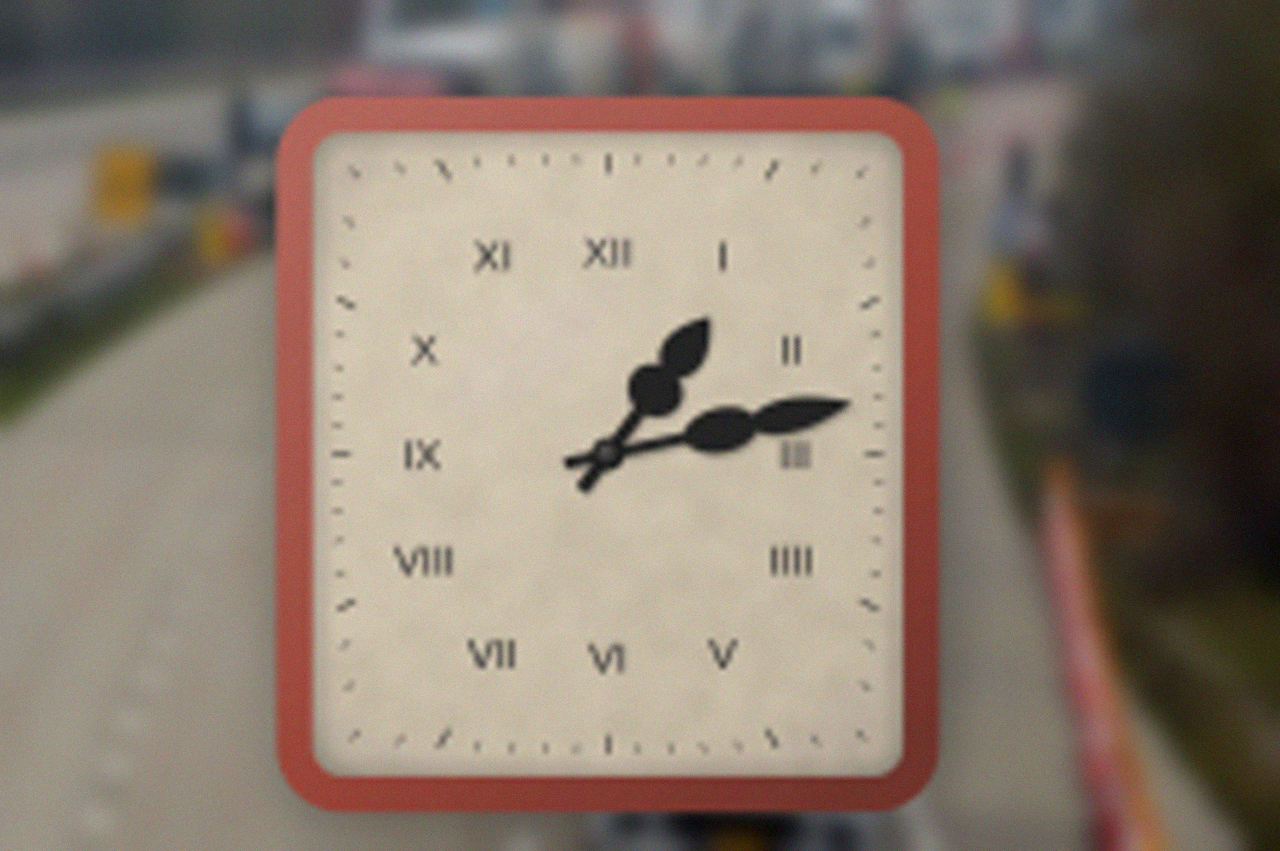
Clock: 1,13
